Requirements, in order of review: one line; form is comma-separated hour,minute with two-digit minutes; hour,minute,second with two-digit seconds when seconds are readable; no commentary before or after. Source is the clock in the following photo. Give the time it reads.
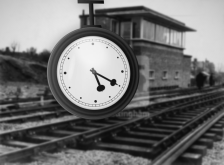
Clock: 5,20
